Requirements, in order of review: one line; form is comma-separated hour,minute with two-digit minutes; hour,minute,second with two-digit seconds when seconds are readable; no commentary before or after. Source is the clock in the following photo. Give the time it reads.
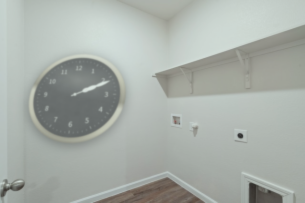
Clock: 2,11
